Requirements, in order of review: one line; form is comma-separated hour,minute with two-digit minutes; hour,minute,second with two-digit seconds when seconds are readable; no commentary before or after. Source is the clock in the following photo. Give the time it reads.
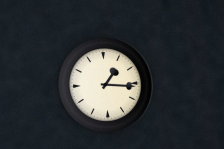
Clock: 1,16
